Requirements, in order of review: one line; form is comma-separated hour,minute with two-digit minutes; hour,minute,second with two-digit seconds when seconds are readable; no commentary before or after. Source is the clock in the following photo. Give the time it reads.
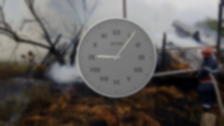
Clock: 9,06
